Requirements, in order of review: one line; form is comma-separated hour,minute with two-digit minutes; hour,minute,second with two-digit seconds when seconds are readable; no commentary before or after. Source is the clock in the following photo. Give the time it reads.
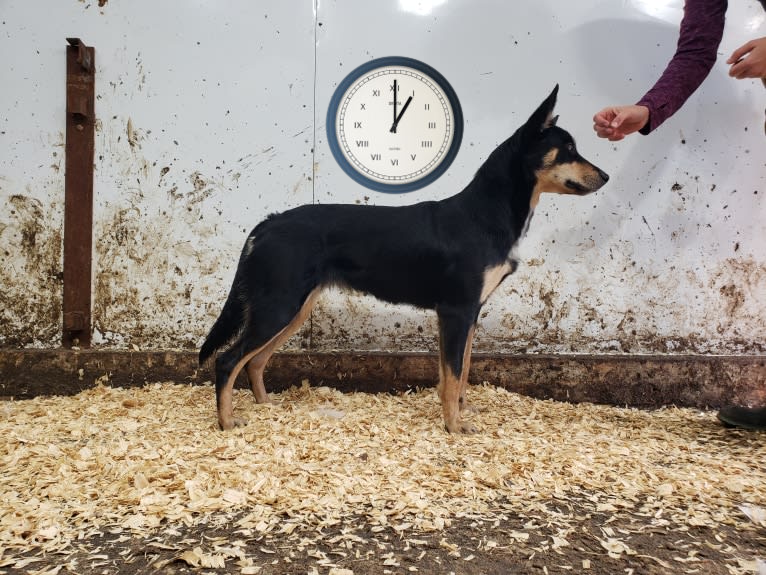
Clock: 1,00
